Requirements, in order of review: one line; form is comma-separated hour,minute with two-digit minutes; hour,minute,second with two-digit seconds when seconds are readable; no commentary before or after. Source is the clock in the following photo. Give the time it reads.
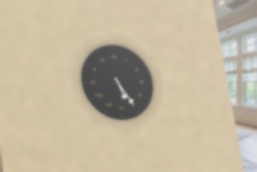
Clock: 5,25
